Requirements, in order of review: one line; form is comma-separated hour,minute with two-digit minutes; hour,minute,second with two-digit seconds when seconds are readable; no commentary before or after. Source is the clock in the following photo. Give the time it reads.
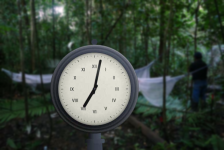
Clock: 7,02
